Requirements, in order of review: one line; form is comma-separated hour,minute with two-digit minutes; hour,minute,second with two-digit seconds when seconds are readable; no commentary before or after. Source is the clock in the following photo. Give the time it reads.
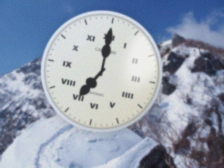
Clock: 7,00
